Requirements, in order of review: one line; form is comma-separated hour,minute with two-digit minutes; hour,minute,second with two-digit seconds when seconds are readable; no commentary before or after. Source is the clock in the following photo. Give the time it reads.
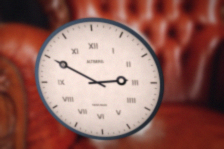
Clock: 2,50
